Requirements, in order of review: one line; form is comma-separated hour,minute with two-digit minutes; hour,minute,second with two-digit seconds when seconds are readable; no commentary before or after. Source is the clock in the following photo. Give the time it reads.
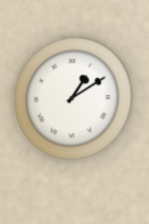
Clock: 1,10
